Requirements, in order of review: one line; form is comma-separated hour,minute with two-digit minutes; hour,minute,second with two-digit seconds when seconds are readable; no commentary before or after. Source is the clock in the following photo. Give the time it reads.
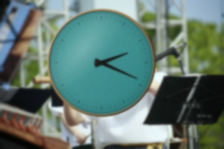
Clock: 2,19
